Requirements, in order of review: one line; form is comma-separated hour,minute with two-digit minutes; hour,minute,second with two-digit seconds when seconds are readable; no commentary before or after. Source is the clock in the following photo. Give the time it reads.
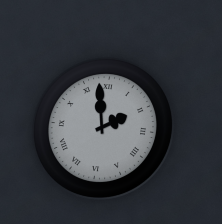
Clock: 1,58
